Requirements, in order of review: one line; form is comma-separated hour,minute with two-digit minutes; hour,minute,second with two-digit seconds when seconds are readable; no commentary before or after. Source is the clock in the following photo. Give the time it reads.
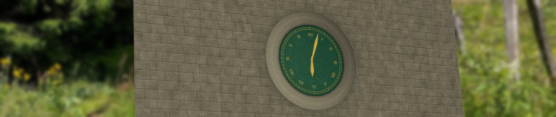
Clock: 6,03
